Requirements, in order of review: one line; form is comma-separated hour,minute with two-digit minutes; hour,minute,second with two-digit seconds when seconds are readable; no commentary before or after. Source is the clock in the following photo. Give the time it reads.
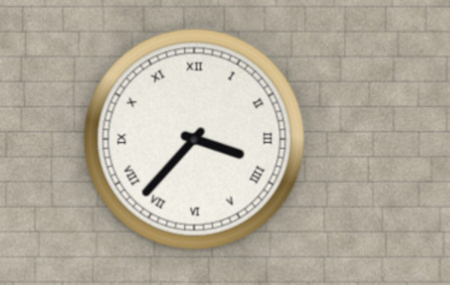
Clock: 3,37
